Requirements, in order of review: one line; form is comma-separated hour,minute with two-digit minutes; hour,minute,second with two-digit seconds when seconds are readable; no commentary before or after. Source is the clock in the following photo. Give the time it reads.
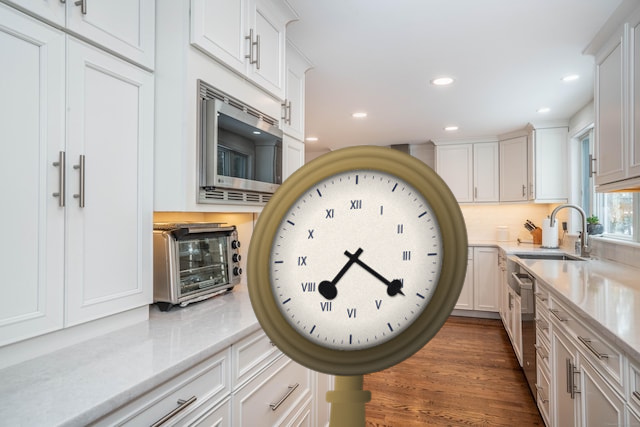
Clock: 7,21
